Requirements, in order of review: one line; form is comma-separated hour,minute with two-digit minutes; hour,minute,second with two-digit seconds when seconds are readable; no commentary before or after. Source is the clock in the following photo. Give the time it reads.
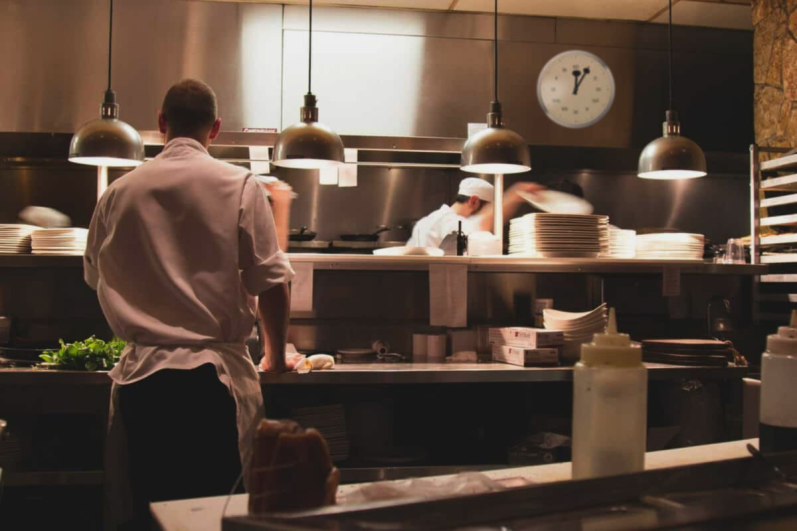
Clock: 12,05
